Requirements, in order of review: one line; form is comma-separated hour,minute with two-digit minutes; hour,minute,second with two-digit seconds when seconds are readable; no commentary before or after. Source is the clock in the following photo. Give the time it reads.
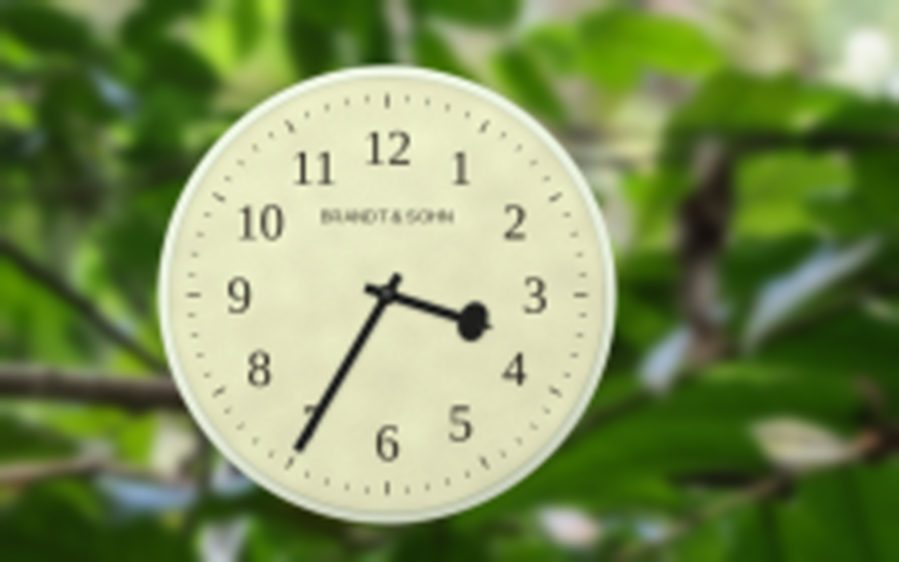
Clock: 3,35
